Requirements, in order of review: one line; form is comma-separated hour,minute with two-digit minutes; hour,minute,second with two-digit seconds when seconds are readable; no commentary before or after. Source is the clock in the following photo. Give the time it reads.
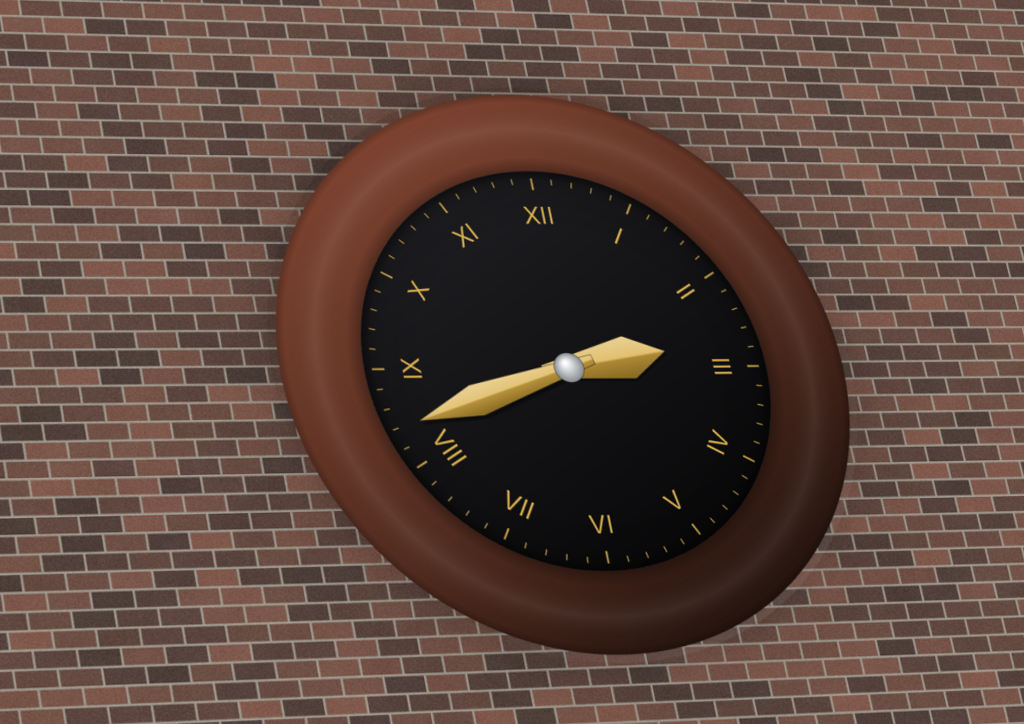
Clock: 2,42
